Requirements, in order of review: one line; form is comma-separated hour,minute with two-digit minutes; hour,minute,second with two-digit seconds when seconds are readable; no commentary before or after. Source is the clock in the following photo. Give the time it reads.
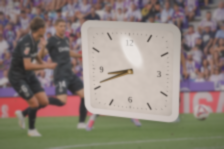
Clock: 8,41
